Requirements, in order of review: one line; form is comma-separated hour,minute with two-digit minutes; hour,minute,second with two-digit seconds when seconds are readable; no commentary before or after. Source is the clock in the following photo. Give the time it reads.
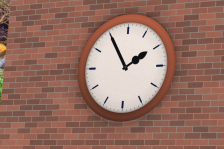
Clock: 1,55
